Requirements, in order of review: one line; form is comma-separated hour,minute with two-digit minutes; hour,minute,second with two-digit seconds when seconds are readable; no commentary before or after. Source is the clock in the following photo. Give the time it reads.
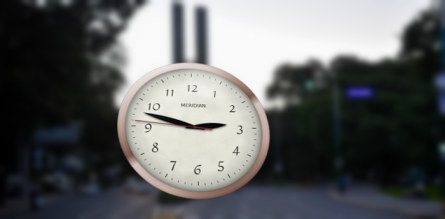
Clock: 2,47,46
